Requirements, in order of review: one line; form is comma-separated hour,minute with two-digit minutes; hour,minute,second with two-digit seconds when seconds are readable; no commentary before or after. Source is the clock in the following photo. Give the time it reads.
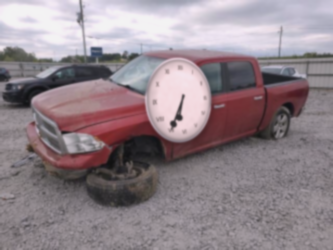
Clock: 6,35
